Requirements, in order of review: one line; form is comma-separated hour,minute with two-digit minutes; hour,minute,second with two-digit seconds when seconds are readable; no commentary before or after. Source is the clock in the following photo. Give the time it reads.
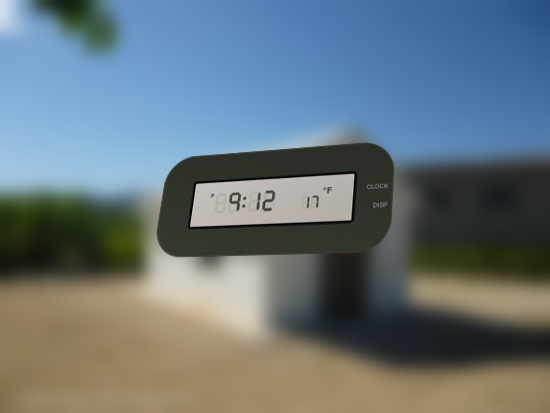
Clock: 9,12
